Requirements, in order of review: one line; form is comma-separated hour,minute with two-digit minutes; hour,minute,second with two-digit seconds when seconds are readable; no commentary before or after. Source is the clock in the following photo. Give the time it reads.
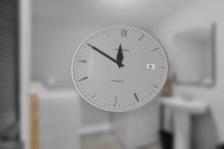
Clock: 11,50
